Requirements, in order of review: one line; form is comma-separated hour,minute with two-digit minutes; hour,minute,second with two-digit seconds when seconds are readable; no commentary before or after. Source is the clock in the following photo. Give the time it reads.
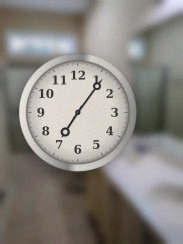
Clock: 7,06
